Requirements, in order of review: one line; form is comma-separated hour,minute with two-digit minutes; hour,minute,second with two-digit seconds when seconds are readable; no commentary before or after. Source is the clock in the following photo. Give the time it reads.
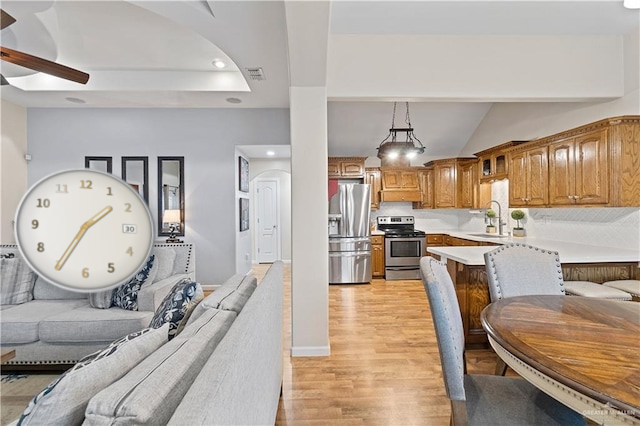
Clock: 1,35
